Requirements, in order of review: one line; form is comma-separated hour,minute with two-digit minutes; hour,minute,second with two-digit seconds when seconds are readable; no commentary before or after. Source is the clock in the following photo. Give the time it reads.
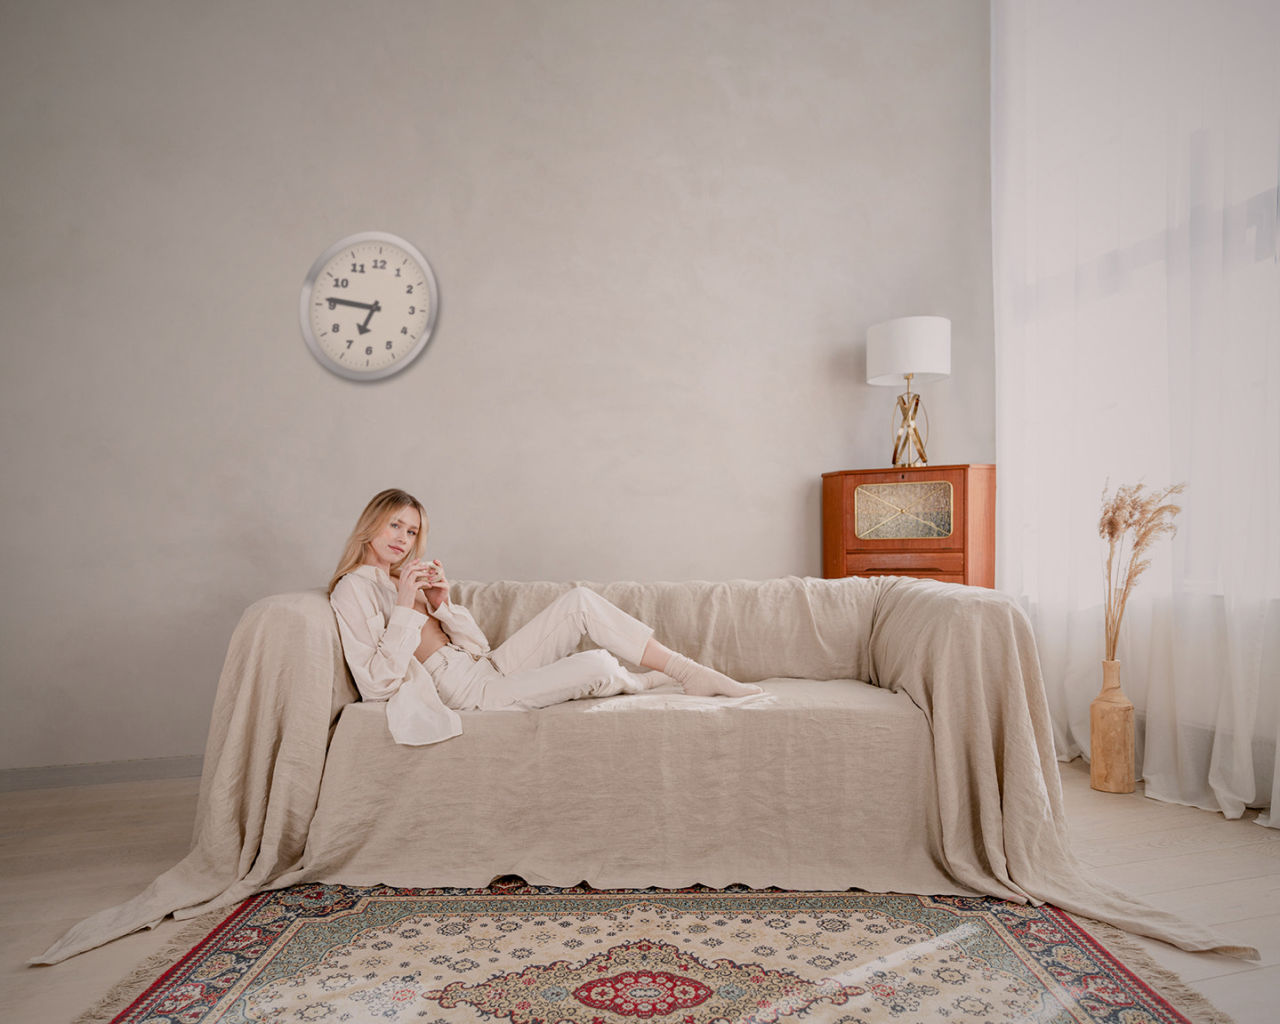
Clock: 6,46
